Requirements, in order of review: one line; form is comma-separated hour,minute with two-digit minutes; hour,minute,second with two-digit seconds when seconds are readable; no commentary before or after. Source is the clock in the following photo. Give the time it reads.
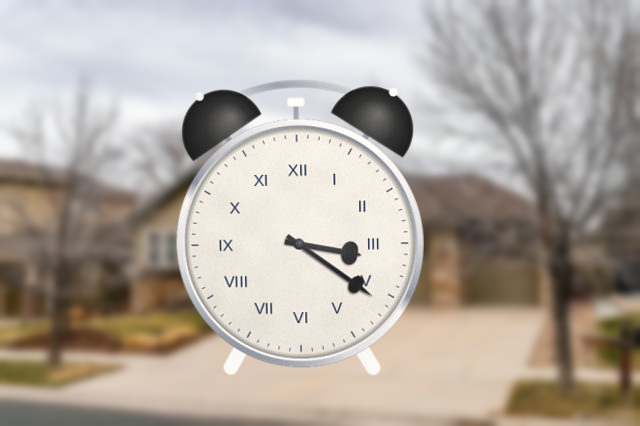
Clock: 3,21
